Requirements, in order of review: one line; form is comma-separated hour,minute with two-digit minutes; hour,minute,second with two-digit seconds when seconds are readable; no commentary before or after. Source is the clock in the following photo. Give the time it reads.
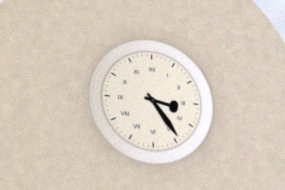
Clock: 3,24
